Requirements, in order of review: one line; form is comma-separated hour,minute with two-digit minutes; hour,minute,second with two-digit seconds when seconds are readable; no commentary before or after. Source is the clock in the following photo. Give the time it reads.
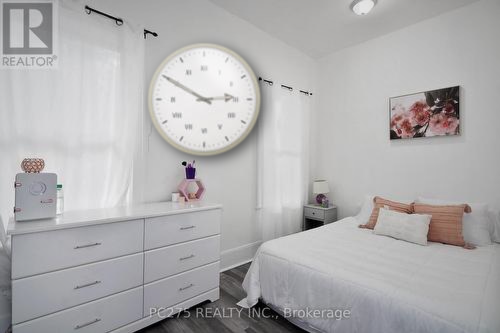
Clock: 2,50
